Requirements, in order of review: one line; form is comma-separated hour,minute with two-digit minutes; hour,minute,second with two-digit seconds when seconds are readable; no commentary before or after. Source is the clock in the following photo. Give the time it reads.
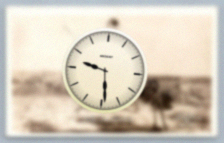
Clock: 9,29
